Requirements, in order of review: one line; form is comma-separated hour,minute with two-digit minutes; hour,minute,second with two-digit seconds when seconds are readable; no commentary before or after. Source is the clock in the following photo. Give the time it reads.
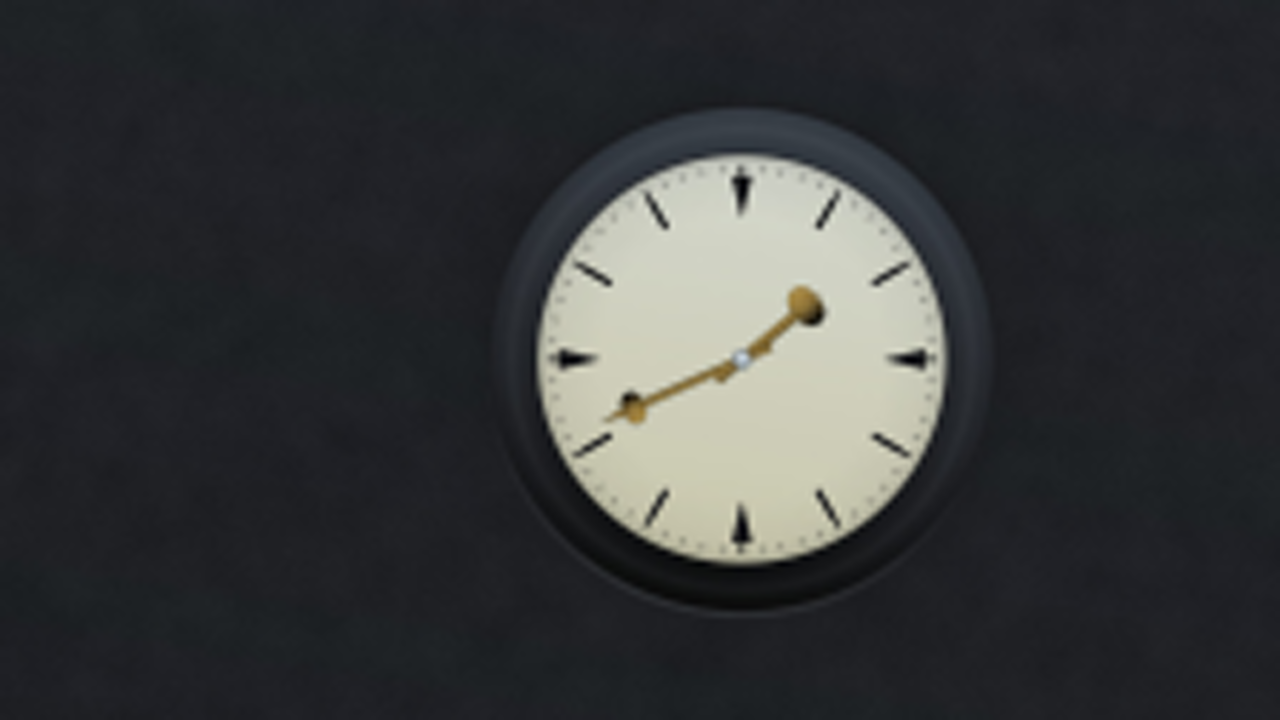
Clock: 1,41
